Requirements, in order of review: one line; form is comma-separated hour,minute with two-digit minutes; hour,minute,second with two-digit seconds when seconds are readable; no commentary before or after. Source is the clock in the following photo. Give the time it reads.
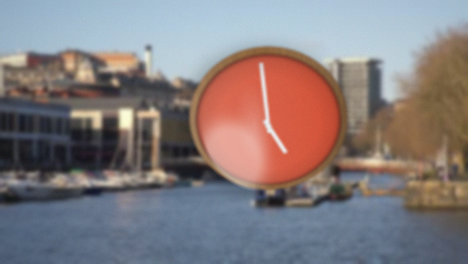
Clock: 4,59
